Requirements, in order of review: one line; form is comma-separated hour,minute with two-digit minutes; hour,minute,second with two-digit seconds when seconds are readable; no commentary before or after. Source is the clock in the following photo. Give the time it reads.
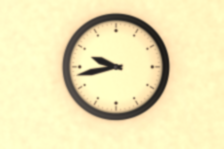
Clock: 9,43
